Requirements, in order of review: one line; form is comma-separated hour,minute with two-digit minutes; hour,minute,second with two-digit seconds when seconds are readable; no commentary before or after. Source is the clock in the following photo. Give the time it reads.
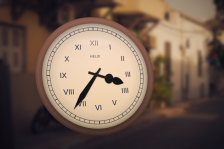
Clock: 3,36
